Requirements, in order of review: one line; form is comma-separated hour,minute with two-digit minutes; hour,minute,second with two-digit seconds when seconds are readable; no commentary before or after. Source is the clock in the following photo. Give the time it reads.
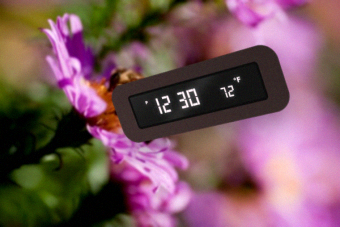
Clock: 12,30
